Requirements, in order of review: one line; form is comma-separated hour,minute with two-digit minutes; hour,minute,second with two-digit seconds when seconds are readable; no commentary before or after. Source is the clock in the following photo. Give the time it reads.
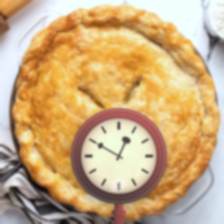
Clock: 12,50
